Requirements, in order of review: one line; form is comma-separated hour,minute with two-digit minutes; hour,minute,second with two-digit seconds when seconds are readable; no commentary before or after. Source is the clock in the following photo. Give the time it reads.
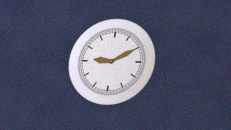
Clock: 9,10
